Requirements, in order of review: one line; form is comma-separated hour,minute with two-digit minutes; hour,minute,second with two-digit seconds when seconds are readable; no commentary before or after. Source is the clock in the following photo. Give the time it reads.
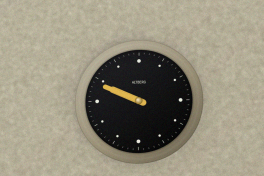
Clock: 9,49
